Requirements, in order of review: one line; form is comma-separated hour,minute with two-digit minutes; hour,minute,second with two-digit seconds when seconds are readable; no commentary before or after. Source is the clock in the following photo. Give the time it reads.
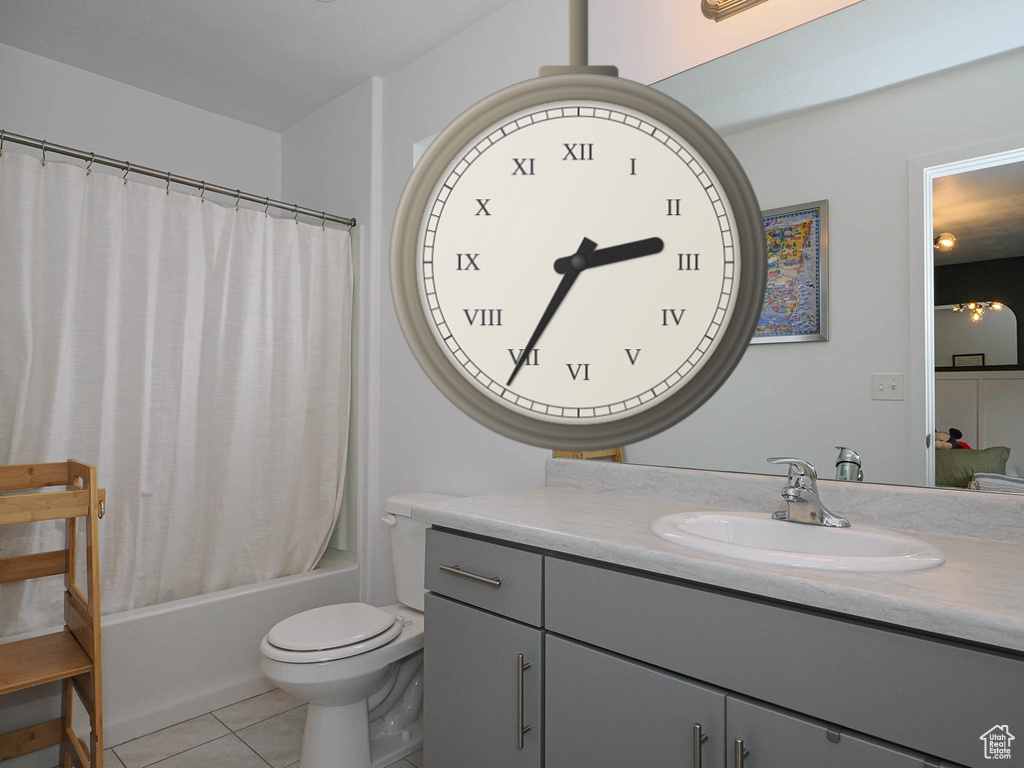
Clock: 2,35
